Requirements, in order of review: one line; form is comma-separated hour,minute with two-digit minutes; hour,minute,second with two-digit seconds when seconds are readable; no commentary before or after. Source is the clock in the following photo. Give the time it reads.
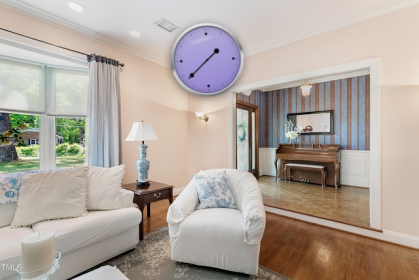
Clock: 1,38
